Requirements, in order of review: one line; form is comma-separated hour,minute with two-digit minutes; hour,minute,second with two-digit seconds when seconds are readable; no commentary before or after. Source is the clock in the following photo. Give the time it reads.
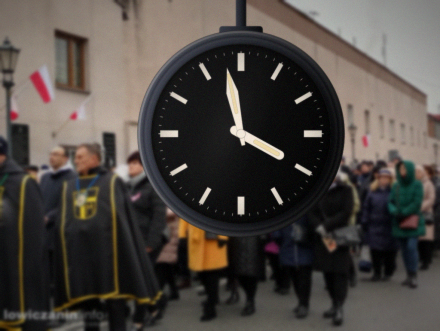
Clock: 3,58
